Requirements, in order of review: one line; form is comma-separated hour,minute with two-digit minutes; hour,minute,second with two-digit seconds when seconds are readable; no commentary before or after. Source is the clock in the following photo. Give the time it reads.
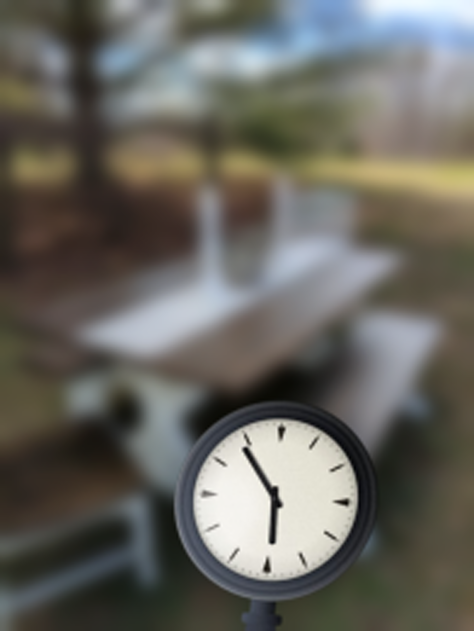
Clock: 5,54
